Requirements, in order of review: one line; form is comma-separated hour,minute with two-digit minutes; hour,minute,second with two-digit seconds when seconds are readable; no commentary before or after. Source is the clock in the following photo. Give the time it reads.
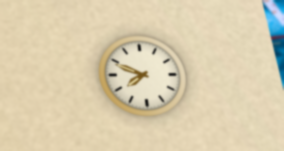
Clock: 7,49
